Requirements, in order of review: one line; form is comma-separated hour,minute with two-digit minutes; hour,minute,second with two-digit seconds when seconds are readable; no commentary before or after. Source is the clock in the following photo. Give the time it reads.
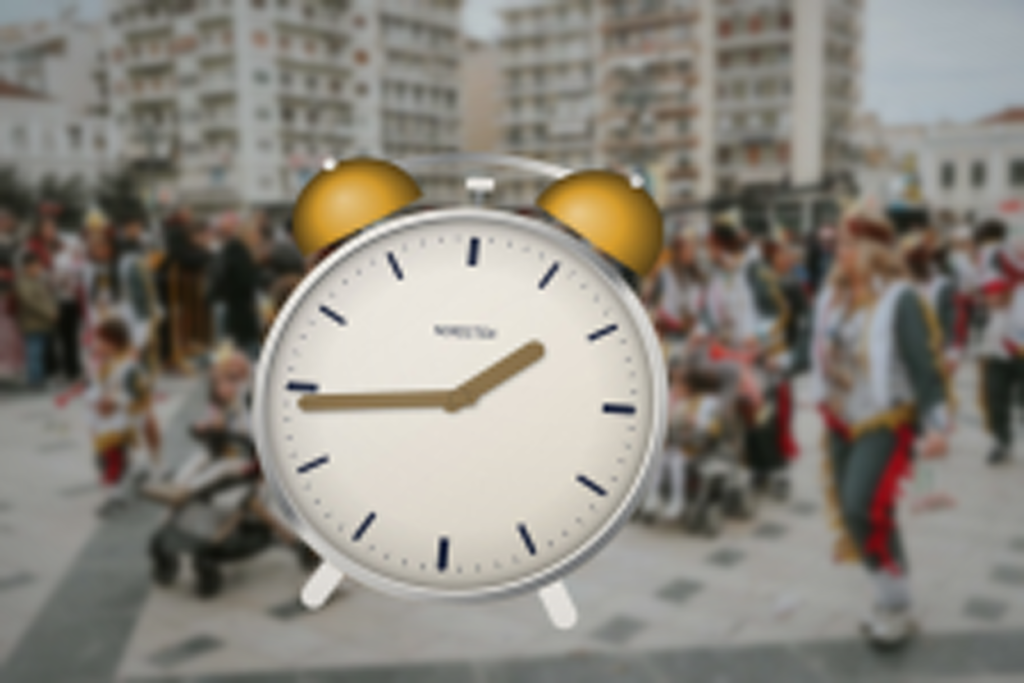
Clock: 1,44
